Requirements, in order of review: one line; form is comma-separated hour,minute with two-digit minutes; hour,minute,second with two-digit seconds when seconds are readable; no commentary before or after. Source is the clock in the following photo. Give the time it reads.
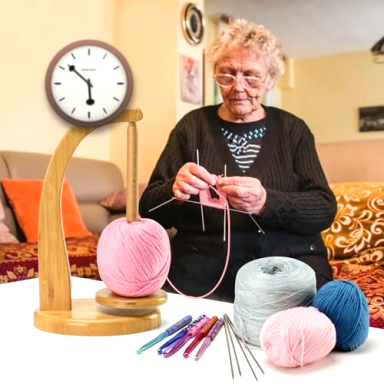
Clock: 5,52
